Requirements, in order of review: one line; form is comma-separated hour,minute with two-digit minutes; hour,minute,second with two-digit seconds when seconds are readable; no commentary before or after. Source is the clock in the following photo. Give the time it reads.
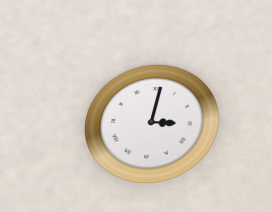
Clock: 3,01
